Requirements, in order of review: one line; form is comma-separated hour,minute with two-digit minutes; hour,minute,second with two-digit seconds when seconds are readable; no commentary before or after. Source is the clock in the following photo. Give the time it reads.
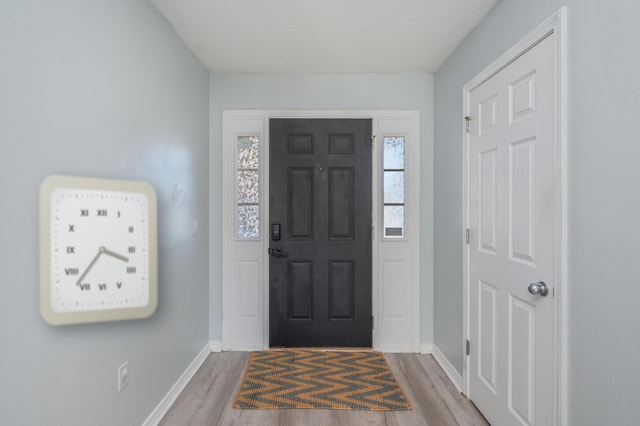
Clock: 3,37
